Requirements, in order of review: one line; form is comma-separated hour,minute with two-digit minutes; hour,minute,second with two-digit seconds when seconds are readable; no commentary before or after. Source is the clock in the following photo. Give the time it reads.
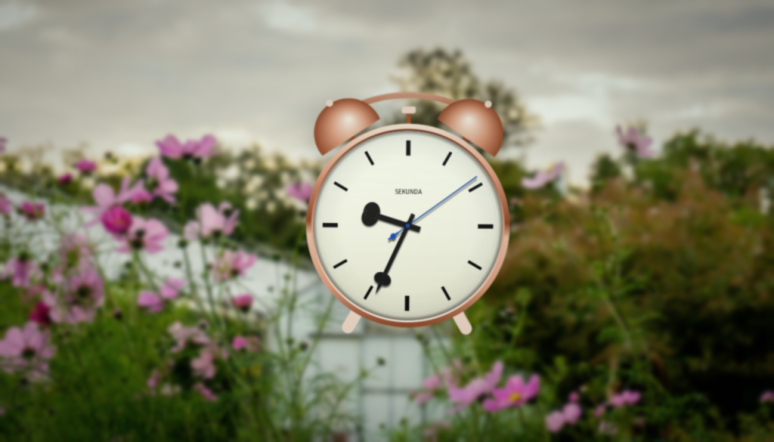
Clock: 9,34,09
